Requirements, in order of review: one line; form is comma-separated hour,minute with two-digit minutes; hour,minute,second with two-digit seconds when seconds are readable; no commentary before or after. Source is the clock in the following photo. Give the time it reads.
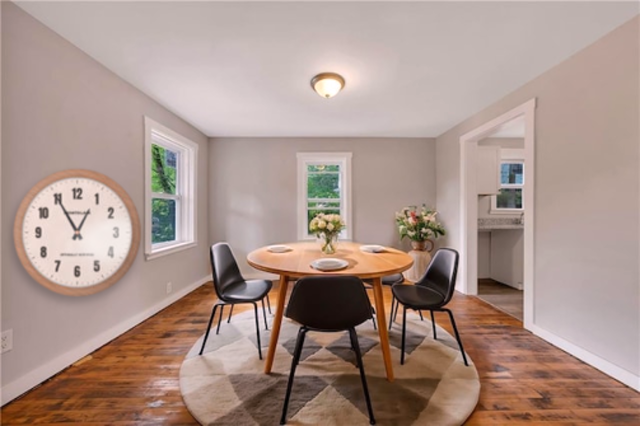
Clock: 12,55
